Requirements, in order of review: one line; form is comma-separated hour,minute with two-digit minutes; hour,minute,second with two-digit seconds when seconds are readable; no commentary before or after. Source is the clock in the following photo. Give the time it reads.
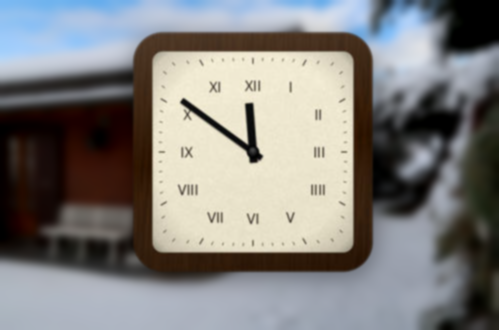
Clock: 11,51
